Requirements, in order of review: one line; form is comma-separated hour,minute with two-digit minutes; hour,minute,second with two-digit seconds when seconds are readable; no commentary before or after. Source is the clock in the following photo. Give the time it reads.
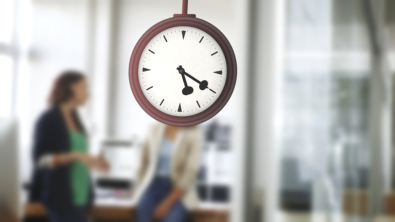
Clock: 5,20
